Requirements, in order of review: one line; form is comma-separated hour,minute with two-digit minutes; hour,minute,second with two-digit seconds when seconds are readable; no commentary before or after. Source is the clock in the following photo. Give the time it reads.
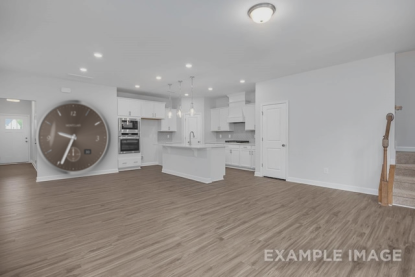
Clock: 9,34
